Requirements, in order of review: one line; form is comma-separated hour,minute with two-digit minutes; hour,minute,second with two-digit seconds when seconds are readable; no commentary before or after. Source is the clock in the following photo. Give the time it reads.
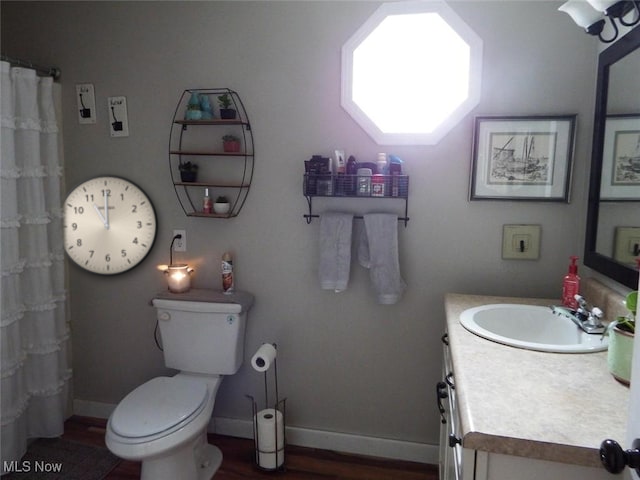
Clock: 11,00
